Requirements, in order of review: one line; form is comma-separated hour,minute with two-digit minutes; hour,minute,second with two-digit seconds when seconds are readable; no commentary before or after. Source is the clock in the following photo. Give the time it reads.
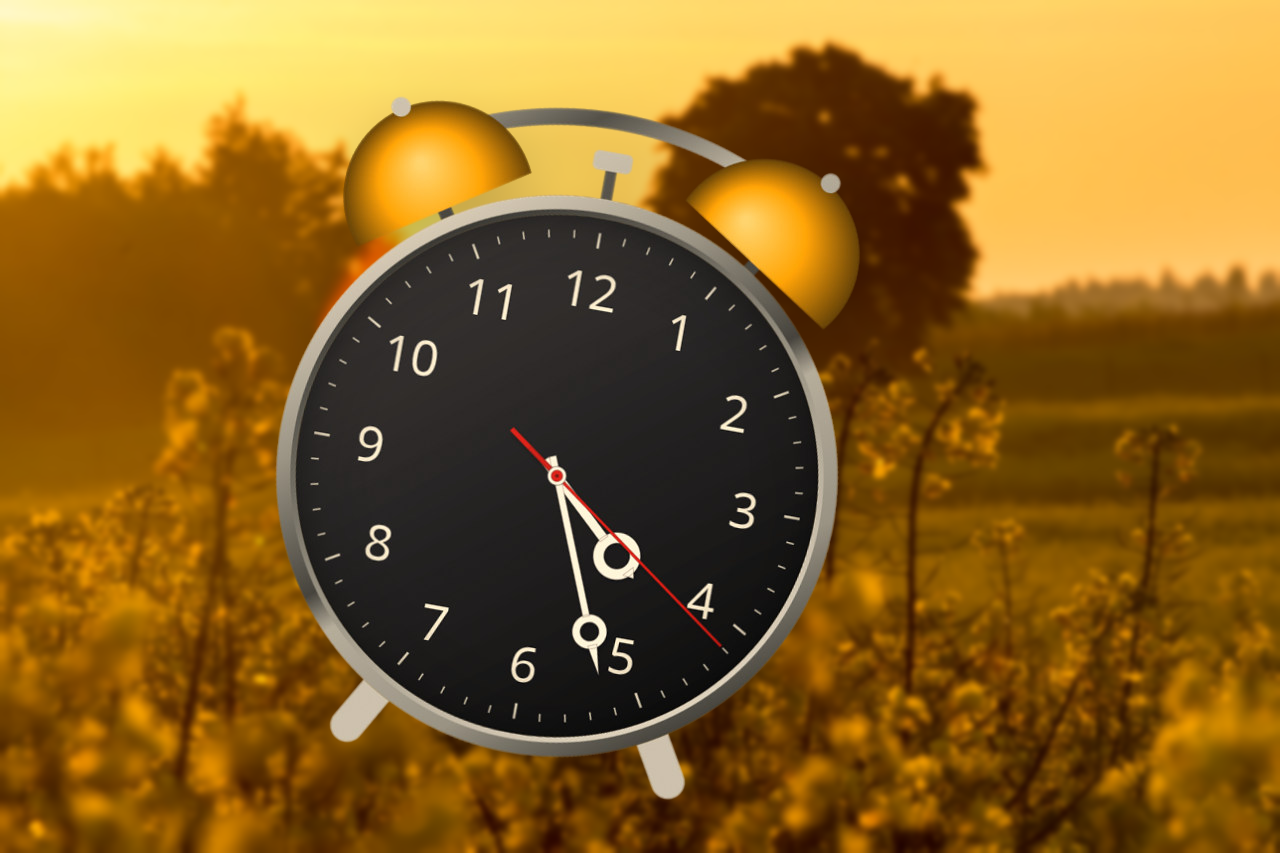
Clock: 4,26,21
